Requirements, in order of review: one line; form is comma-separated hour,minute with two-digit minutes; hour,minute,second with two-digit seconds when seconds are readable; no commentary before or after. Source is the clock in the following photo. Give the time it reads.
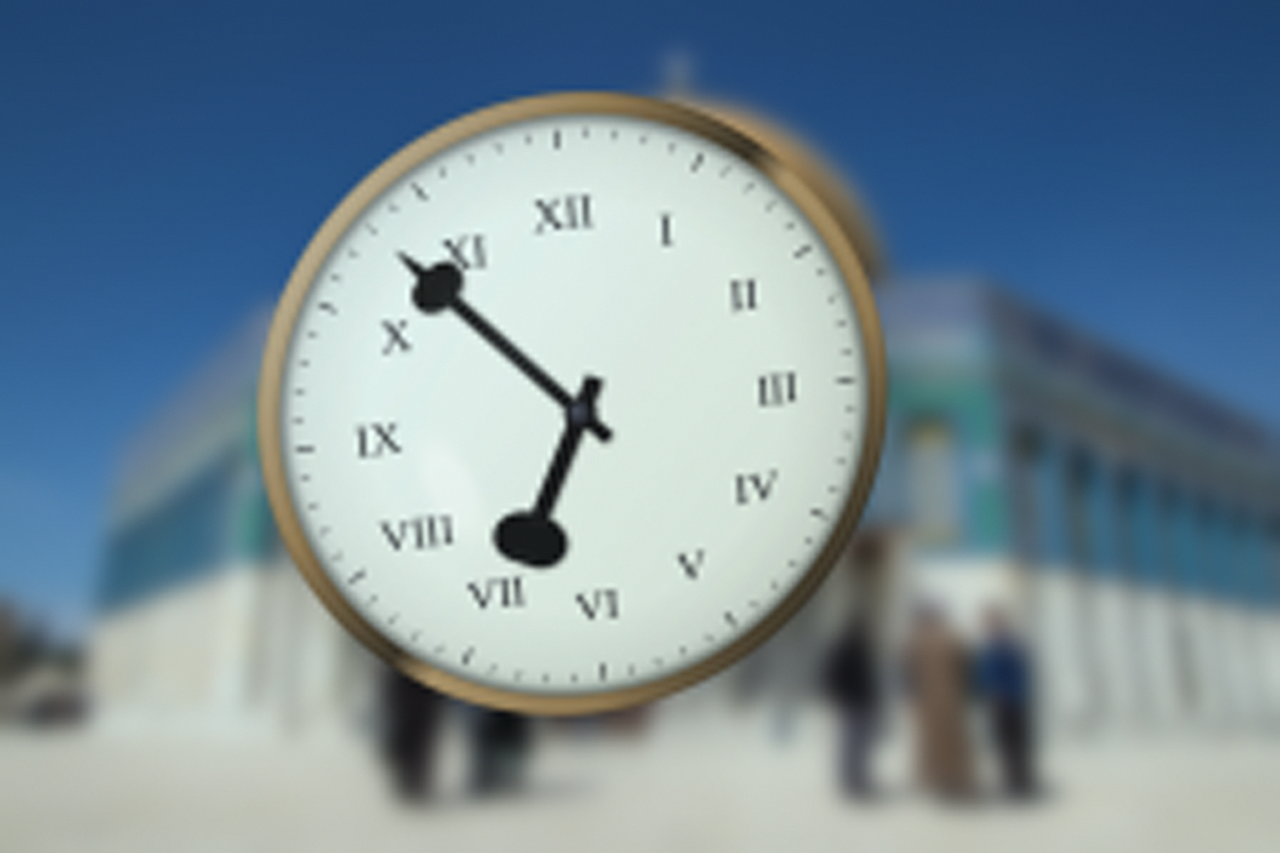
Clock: 6,53
